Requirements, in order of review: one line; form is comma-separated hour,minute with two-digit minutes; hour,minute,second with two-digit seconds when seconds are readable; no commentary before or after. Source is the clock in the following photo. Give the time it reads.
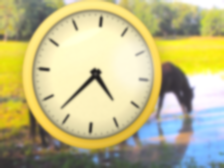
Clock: 4,37
